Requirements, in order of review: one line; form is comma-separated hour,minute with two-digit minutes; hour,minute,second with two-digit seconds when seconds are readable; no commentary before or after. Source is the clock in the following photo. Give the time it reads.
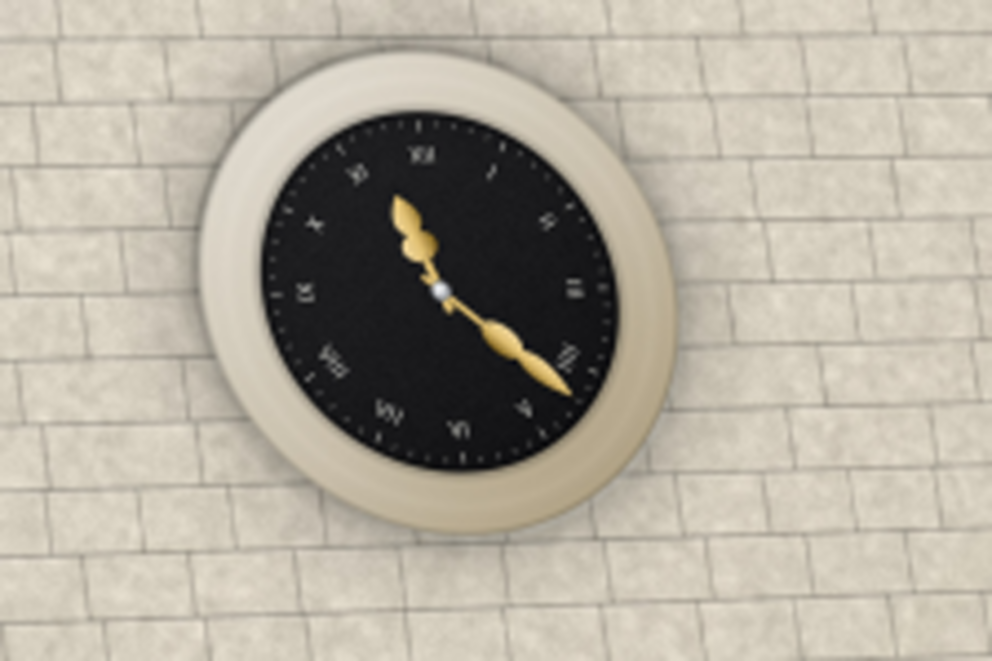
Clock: 11,22
